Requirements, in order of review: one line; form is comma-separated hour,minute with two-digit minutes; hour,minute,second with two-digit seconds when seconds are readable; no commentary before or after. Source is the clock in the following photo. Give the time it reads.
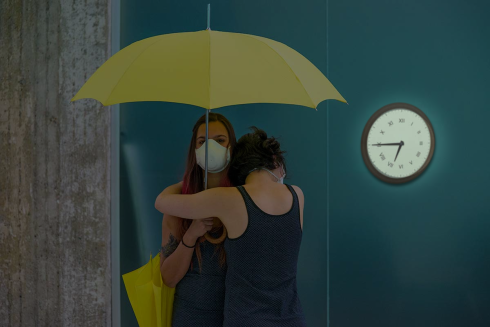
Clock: 6,45
